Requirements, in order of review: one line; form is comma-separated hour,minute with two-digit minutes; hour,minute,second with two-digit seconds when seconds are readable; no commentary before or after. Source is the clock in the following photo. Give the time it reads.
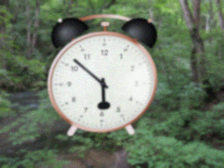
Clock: 5,52
